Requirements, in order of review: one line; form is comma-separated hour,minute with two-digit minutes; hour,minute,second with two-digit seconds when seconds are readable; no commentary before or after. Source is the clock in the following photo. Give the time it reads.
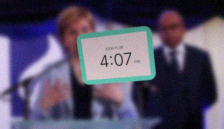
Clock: 4,07
